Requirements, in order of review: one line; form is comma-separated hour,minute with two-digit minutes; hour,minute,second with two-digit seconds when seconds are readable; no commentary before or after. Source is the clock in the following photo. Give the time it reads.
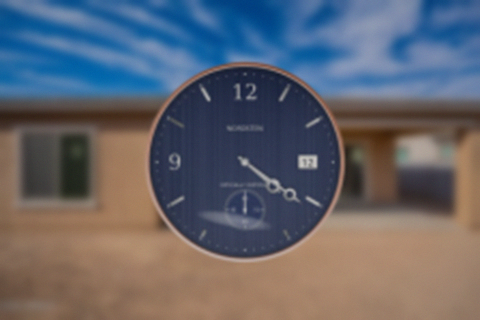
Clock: 4,21
